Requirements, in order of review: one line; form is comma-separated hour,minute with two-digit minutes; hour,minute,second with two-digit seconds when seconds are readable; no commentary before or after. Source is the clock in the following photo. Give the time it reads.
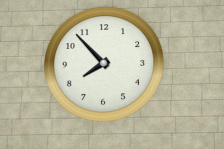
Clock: 7,53
